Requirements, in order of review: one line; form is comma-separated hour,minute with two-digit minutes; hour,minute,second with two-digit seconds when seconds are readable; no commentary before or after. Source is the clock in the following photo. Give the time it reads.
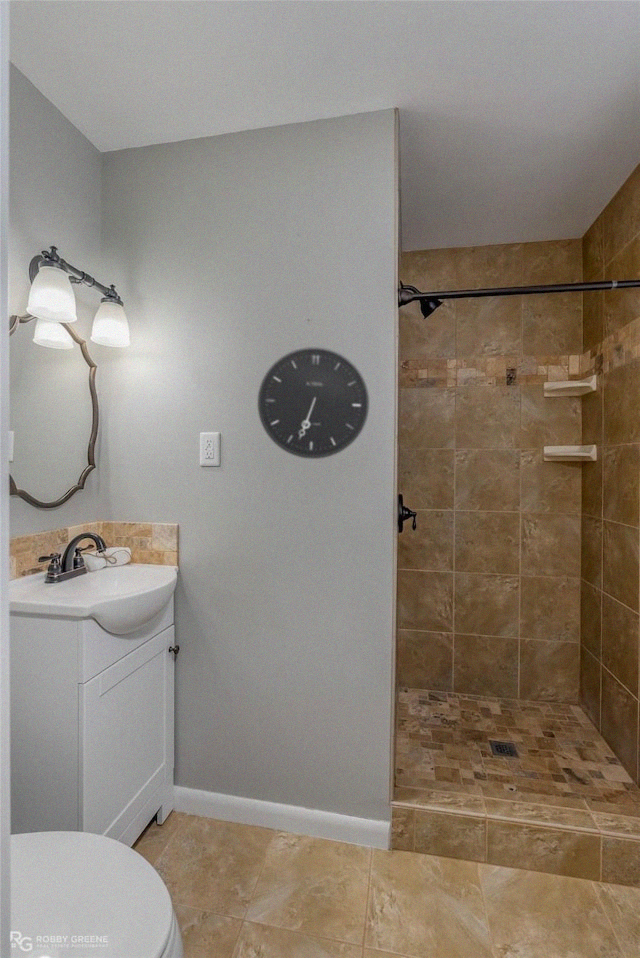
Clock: 6,33
